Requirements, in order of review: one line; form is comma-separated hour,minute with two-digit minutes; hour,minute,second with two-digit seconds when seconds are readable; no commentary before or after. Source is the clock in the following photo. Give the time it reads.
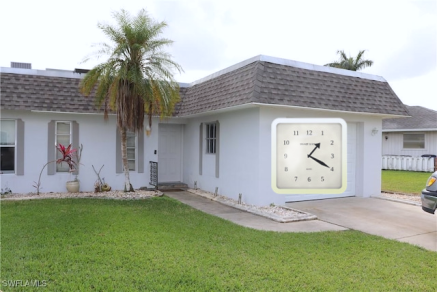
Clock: 1,20
